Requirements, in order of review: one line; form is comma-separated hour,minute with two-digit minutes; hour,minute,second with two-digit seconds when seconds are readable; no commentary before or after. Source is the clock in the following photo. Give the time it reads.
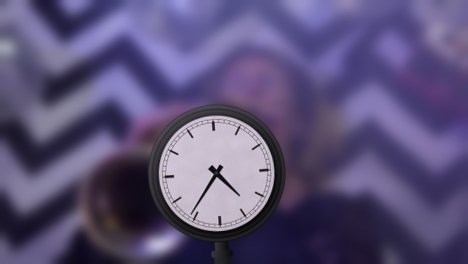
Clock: 4,36
